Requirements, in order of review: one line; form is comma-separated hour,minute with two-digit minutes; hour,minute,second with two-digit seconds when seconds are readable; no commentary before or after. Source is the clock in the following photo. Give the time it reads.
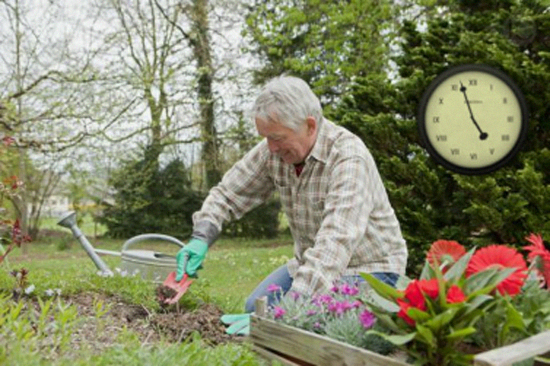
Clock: 4,57
